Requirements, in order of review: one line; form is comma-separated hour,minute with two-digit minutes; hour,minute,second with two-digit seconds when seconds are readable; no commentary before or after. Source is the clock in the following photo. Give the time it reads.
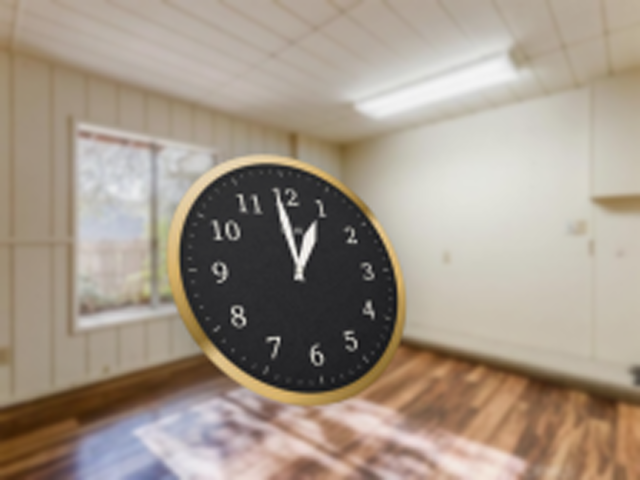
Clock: 12,59
